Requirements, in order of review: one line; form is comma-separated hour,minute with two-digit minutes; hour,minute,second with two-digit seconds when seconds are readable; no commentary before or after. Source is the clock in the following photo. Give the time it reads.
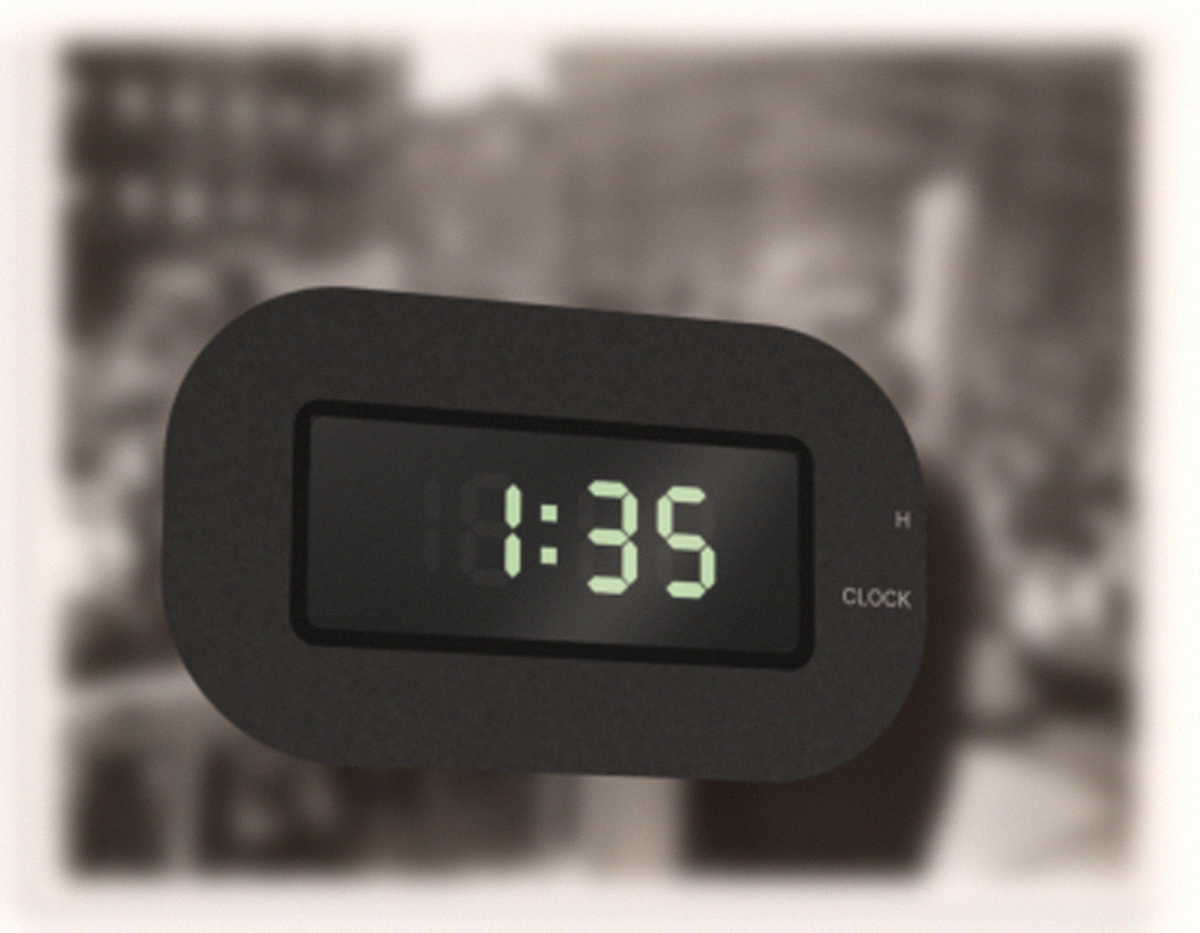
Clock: 1,35
